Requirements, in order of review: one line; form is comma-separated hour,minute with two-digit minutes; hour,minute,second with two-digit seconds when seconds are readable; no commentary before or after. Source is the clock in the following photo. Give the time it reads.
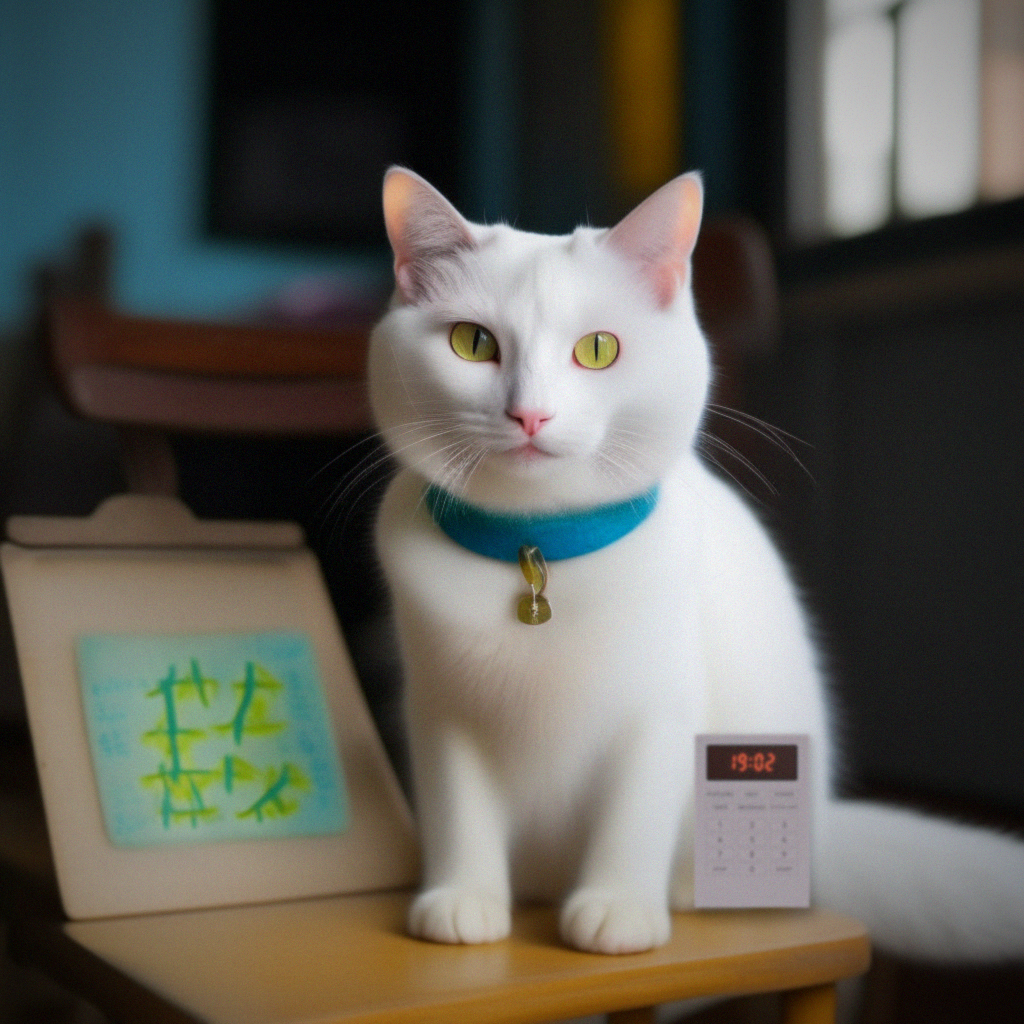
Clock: 19,02
